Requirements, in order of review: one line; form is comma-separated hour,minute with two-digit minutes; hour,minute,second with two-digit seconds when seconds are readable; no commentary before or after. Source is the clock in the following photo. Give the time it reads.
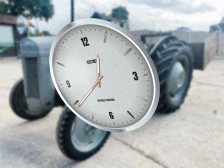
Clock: 12,39
